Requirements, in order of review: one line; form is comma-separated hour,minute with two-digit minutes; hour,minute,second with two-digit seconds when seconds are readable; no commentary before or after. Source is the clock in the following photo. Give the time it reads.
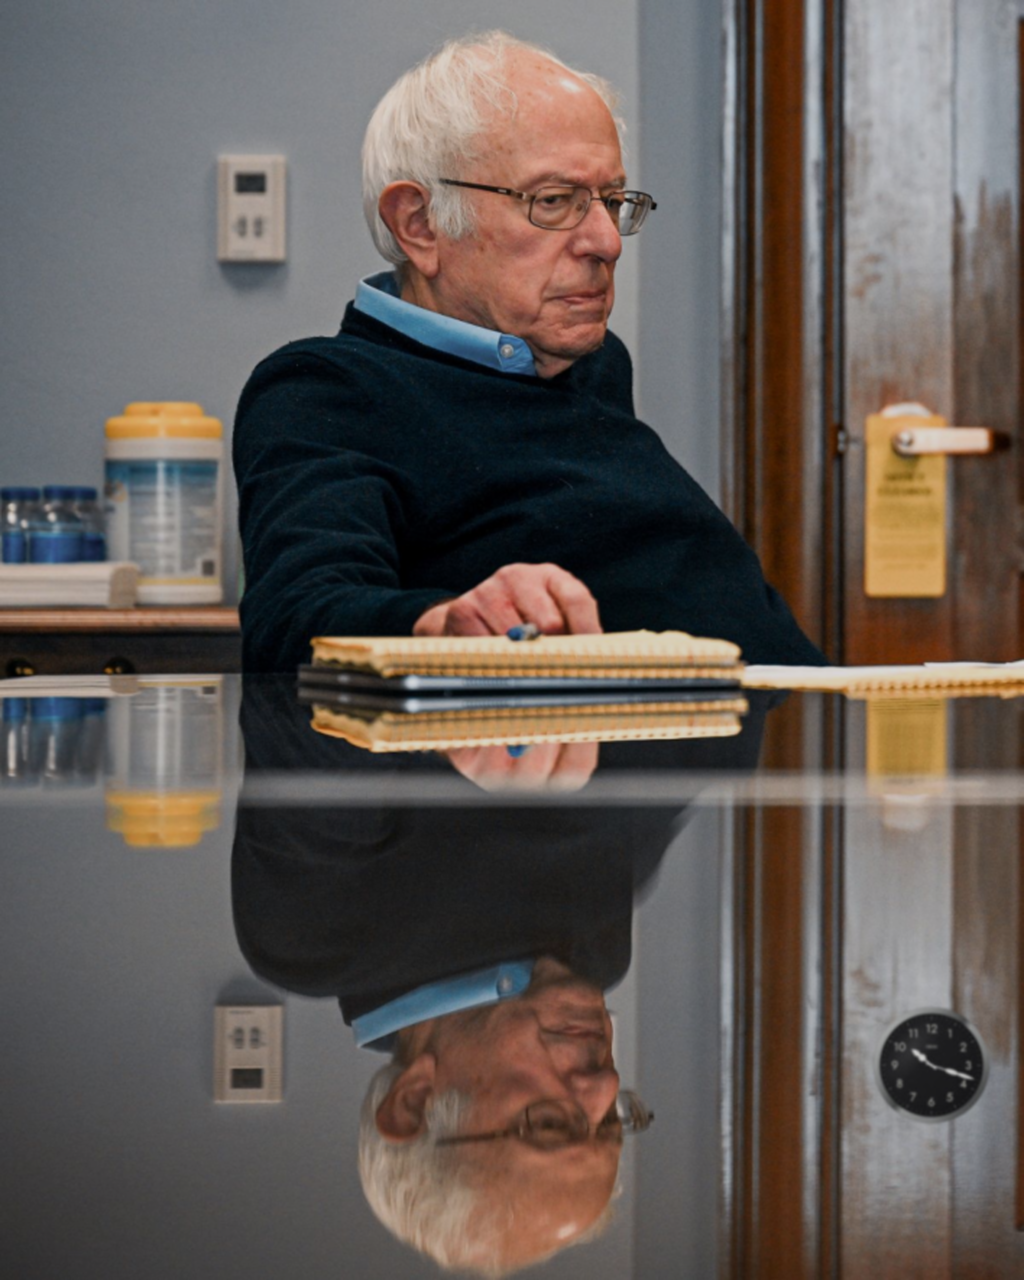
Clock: 10,18
